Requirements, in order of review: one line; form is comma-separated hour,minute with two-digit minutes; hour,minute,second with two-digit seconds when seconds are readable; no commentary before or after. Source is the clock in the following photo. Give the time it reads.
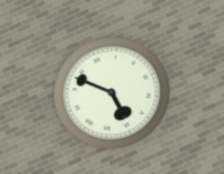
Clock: 5,53
